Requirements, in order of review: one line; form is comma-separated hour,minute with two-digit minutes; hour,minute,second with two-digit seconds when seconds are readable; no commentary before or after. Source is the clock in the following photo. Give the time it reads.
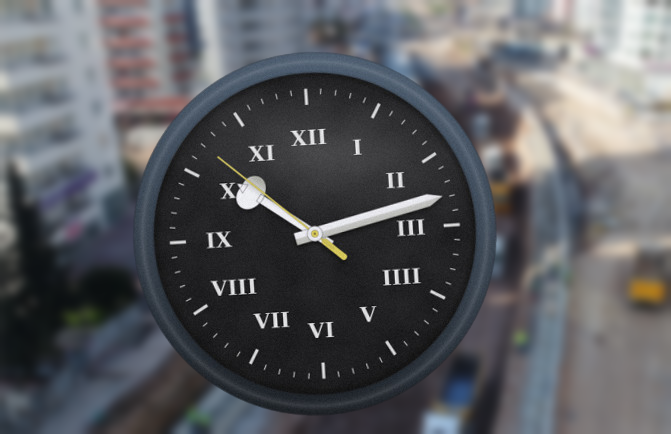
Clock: 10,12,52
